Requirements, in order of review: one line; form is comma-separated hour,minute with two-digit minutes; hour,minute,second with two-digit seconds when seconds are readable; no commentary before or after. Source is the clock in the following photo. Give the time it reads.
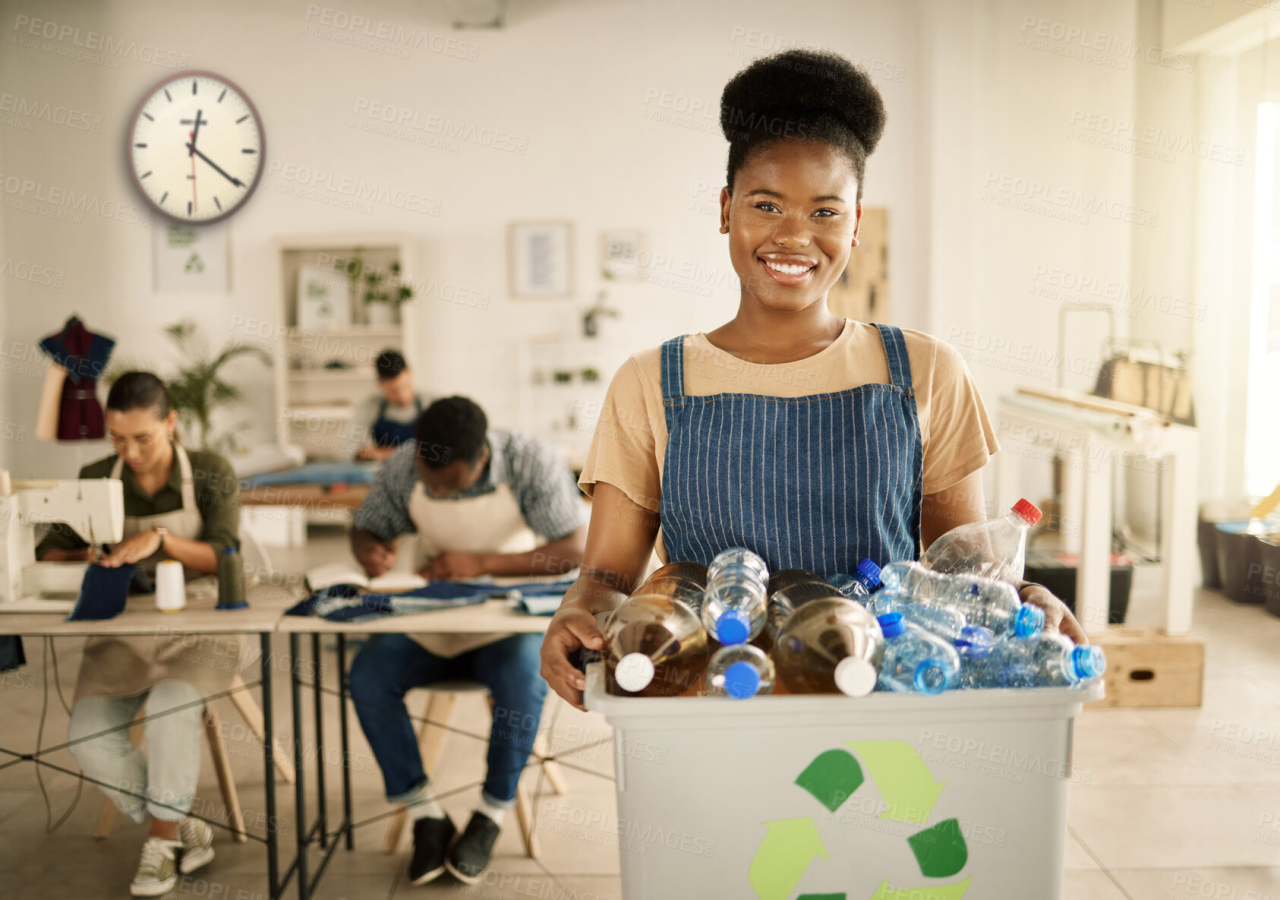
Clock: 12,20,29
